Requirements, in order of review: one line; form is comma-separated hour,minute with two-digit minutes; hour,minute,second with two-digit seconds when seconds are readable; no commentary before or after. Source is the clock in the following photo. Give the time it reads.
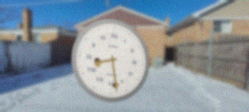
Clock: 8,28
